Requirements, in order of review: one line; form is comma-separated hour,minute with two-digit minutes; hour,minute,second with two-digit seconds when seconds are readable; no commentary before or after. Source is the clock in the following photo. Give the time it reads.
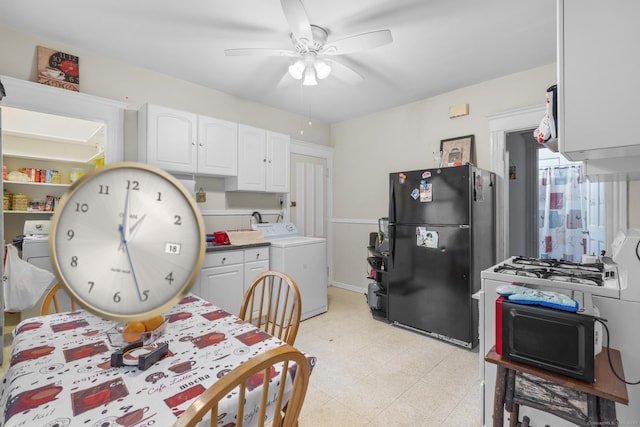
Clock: 12,59,26
